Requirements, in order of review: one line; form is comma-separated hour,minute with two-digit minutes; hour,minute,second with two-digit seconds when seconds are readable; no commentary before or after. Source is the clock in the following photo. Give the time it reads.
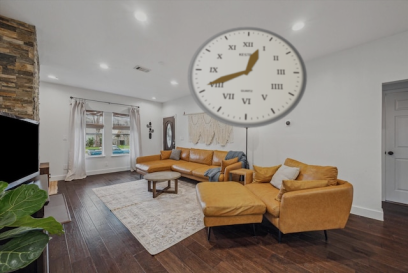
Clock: 12,41
